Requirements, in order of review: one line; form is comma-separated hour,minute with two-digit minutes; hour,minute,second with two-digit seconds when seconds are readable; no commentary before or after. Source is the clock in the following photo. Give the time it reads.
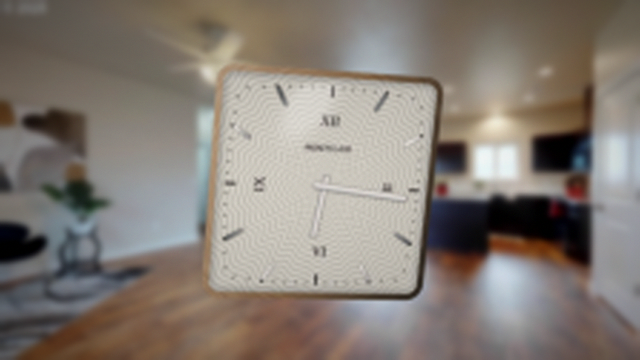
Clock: 6,16
